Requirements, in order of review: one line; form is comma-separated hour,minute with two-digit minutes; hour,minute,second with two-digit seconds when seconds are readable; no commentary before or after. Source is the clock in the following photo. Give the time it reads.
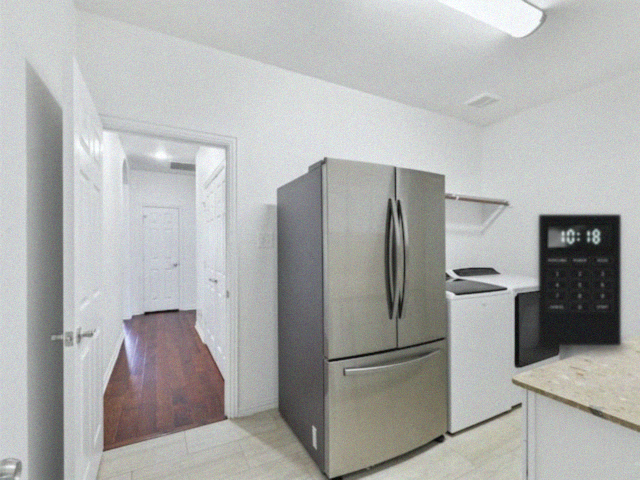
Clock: 10,18
